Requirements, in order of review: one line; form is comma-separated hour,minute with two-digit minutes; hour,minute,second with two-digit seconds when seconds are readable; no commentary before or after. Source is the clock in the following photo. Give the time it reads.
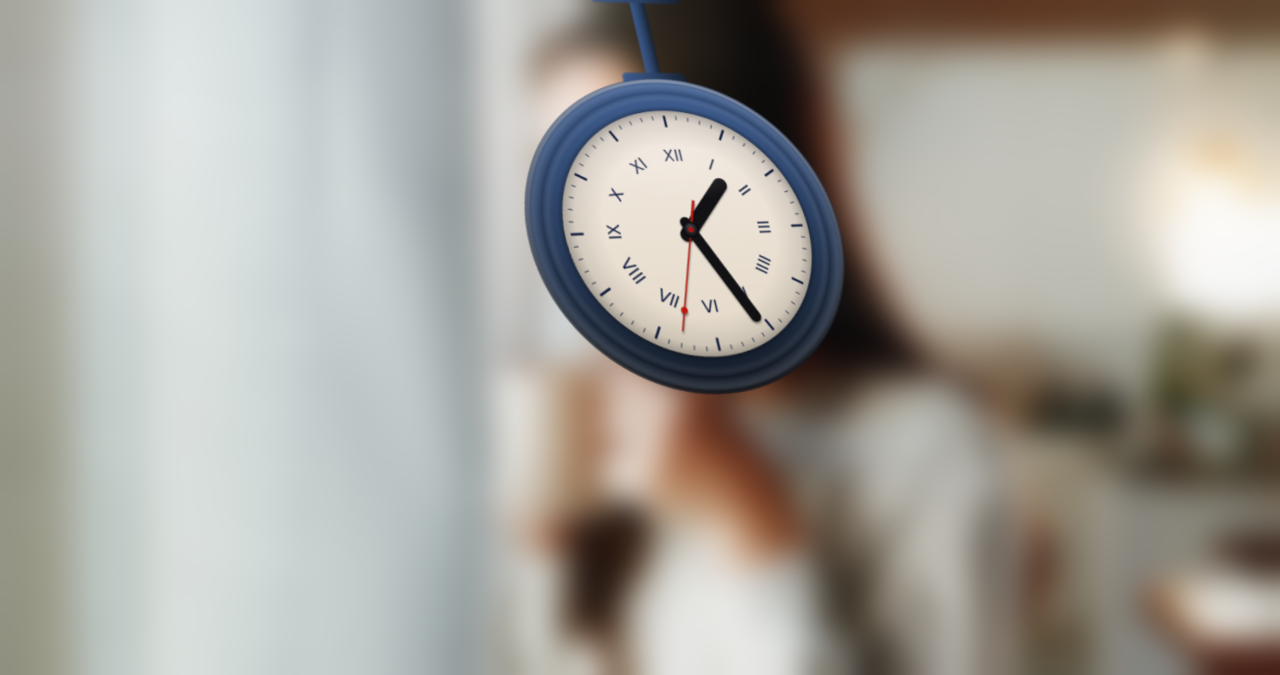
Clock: 1,25,33
